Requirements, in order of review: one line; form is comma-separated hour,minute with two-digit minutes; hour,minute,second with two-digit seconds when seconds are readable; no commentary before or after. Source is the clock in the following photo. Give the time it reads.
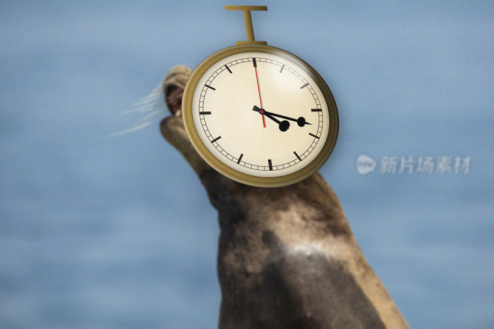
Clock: 4,18,00
